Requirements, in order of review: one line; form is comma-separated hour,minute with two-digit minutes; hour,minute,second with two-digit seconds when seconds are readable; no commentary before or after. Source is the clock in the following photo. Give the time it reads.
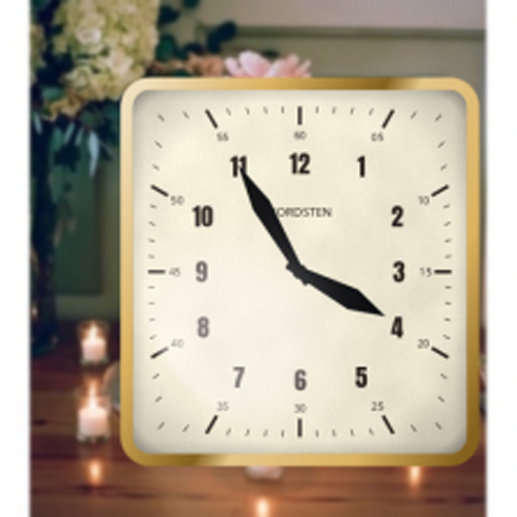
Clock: 3,55
